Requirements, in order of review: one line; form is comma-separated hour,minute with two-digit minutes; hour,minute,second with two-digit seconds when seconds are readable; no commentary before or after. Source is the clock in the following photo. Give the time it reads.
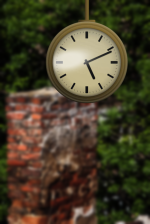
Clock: 5,11
